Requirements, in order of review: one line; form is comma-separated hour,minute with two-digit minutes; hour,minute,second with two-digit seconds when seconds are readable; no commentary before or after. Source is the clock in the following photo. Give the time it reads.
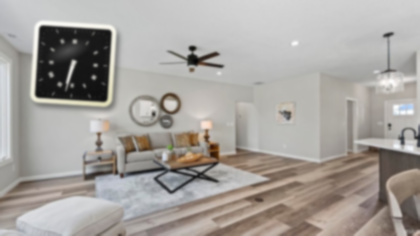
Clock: 6,32
